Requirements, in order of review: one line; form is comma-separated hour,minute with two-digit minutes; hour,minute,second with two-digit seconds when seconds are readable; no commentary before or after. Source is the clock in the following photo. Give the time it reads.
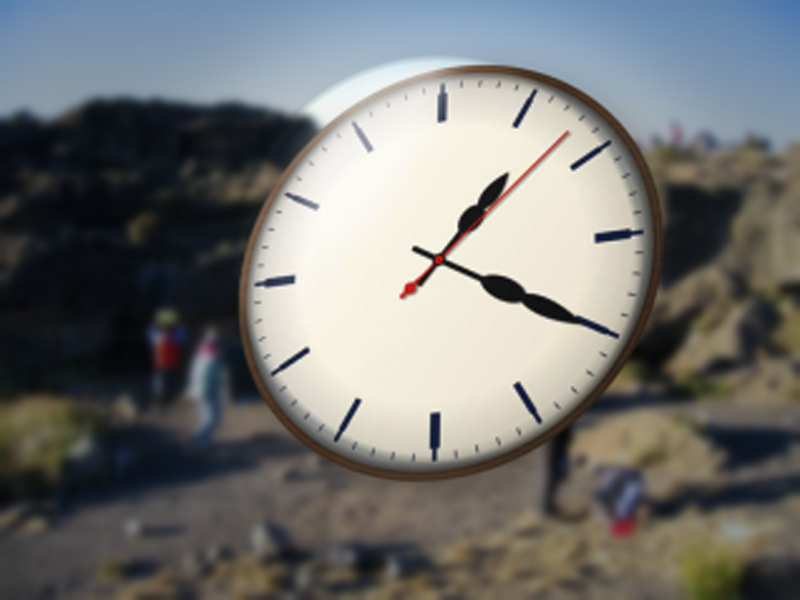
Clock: 1,20,08
